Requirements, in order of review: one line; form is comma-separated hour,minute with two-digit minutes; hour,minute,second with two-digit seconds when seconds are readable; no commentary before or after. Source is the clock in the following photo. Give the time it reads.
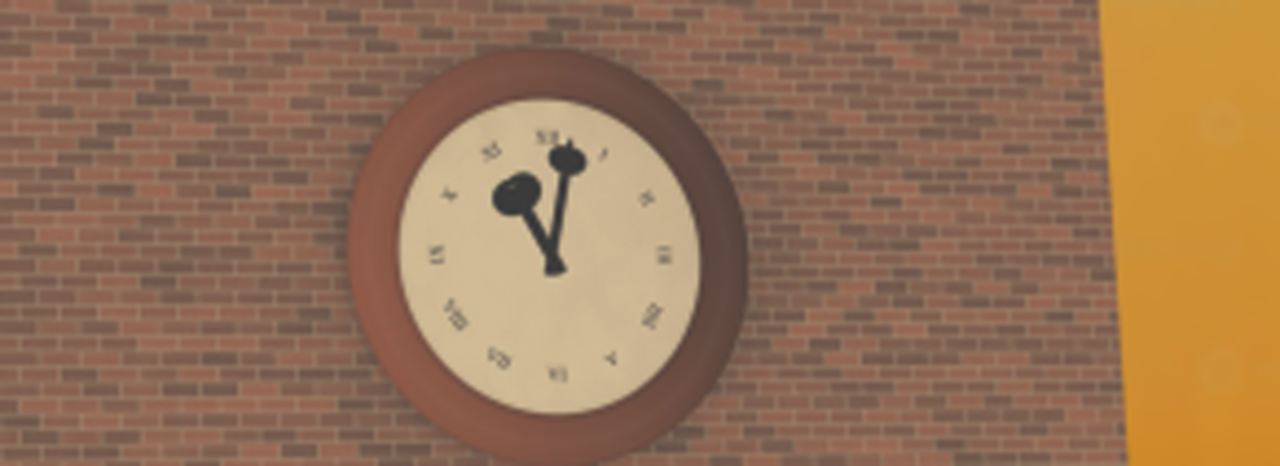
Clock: 11,02
